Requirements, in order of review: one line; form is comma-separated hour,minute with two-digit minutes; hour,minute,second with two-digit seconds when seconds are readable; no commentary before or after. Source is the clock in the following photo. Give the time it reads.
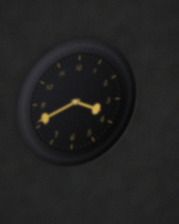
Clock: 3,41
